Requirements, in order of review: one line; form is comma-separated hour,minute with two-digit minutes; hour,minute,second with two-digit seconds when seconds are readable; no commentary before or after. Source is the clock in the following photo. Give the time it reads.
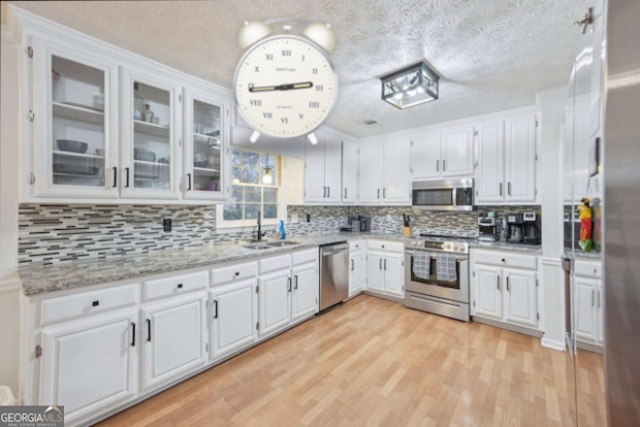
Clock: 2,44
